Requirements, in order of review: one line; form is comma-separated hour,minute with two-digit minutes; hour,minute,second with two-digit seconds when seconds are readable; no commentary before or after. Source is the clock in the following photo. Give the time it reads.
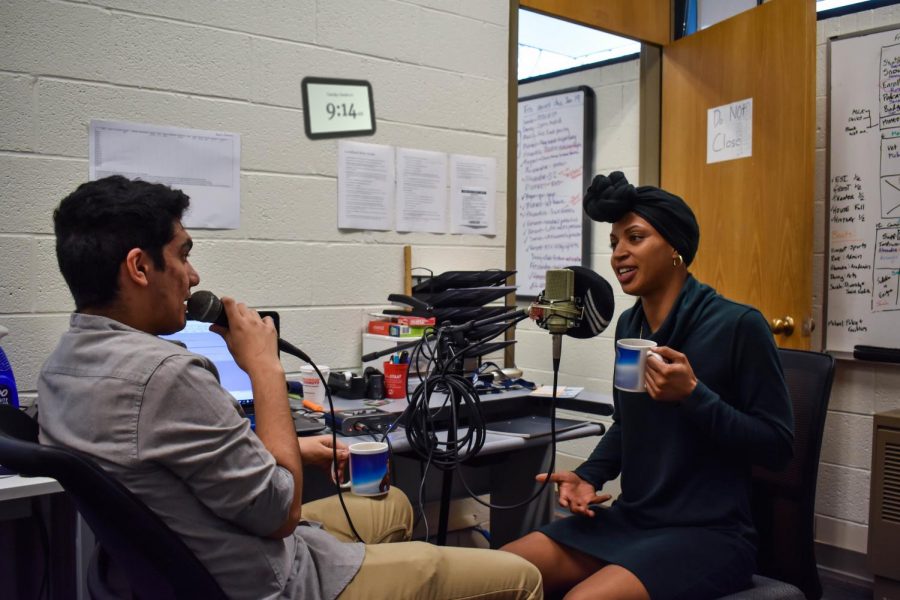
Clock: 9,14
